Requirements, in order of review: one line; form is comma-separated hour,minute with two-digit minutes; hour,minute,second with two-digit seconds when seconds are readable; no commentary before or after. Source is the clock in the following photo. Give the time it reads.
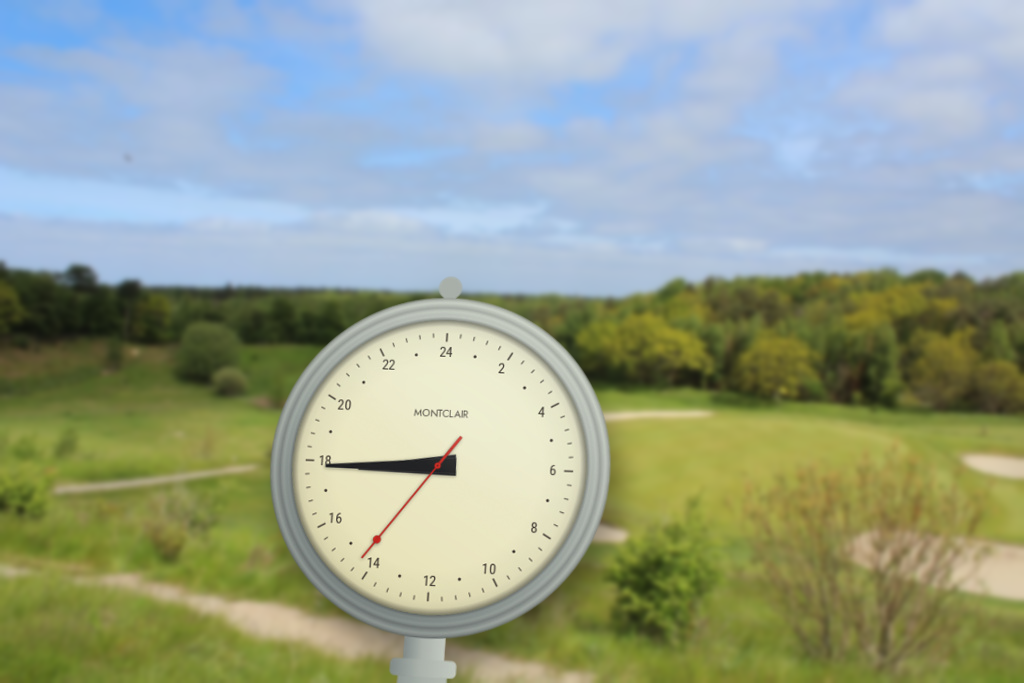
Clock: 17,44,36
